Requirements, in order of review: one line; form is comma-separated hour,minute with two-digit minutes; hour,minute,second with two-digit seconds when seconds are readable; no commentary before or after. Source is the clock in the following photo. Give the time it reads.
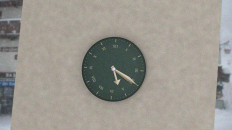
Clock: 5,20
